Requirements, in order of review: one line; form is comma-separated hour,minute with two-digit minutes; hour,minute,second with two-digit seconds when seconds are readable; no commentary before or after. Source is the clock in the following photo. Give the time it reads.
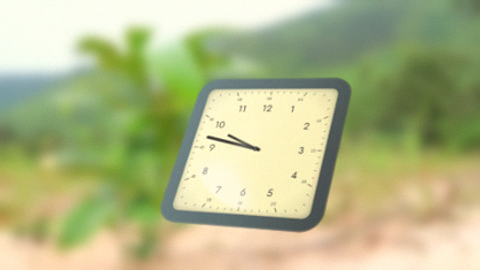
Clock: 9,47
